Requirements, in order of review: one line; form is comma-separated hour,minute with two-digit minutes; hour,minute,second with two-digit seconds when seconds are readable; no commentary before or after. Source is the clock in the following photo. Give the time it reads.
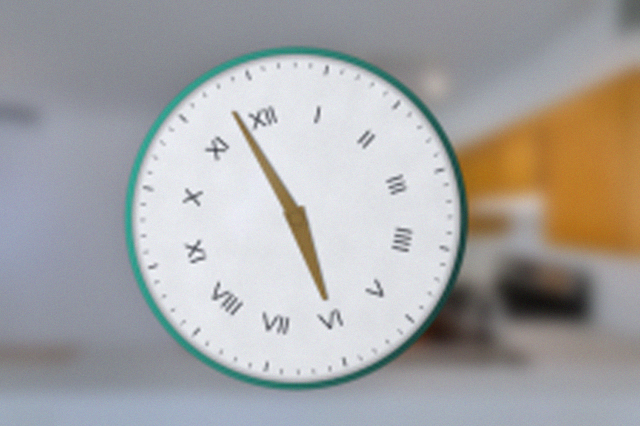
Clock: 5,58
